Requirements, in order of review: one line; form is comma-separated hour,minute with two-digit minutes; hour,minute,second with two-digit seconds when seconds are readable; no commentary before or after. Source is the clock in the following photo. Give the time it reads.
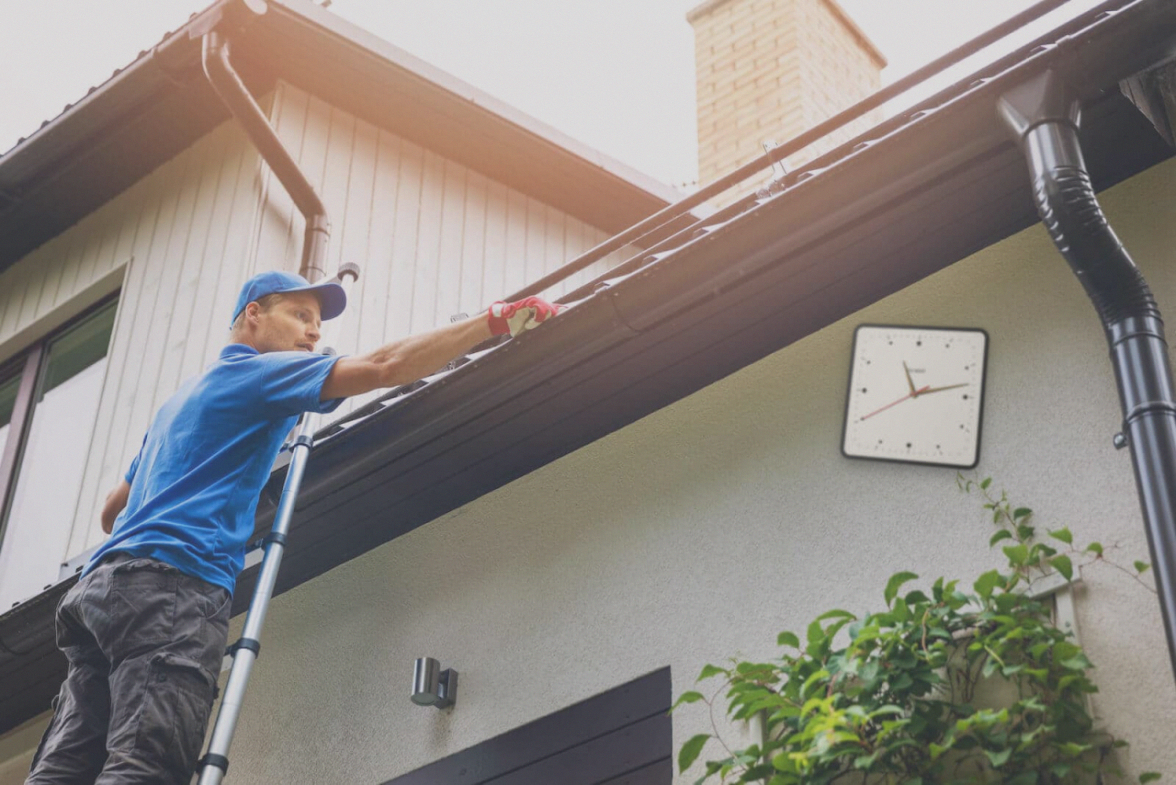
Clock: 11,12,40
